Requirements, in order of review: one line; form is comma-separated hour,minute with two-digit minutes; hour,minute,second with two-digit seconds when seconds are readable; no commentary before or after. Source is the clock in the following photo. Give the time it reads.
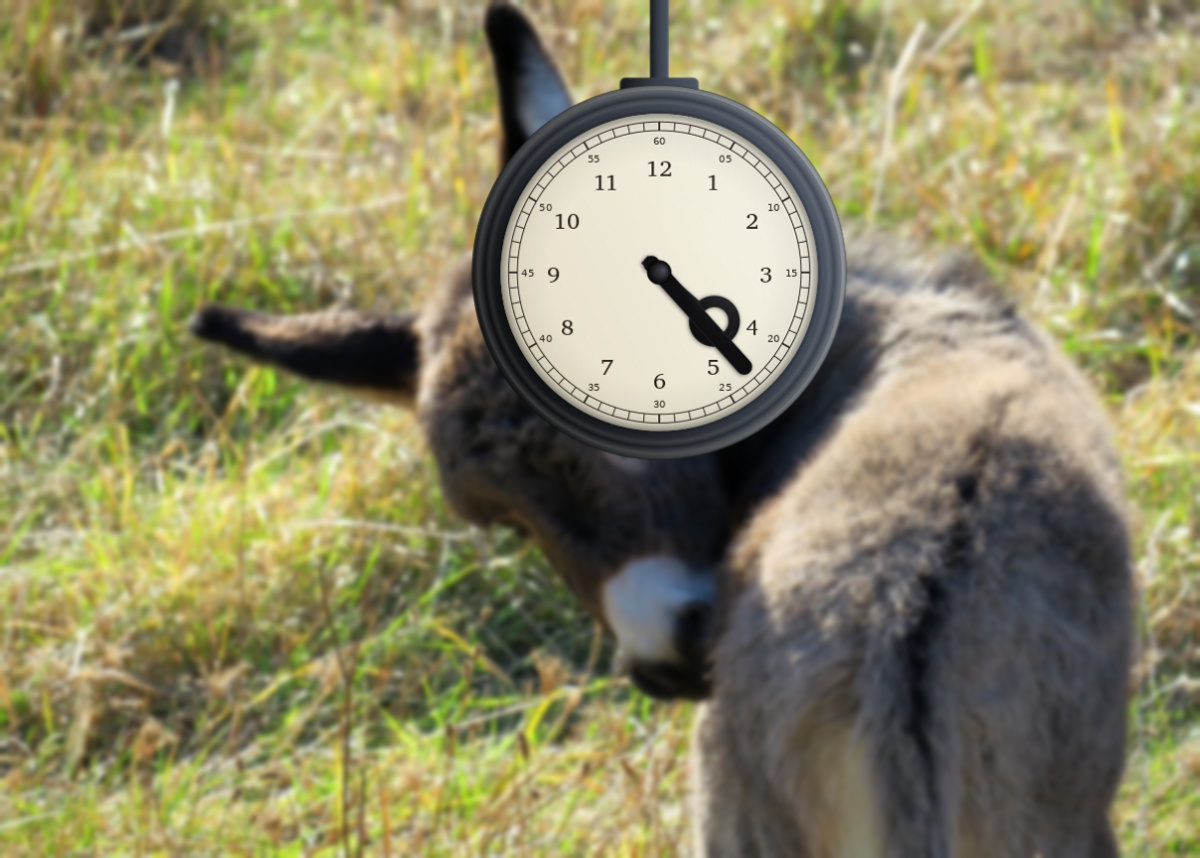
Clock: 4,23
